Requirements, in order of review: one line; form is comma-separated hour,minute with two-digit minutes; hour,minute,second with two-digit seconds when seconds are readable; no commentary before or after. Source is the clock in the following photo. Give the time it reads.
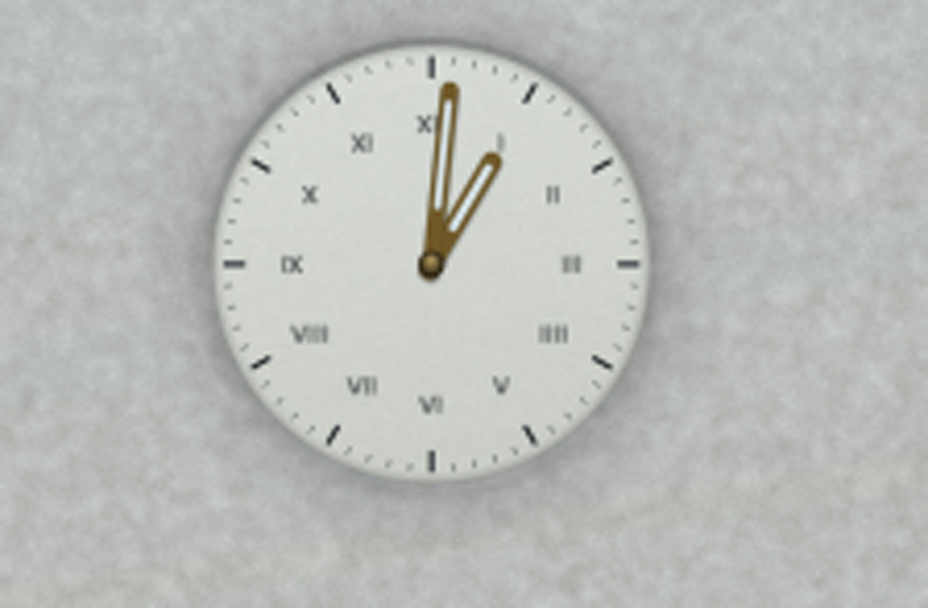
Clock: 1,01
